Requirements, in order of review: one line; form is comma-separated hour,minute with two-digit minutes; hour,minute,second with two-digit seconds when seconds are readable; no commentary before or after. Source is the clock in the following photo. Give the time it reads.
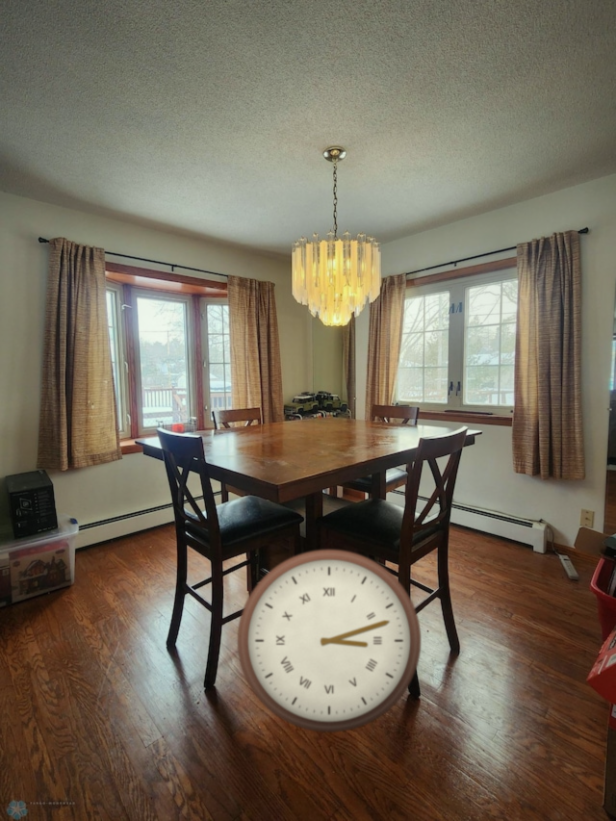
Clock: 3,12
